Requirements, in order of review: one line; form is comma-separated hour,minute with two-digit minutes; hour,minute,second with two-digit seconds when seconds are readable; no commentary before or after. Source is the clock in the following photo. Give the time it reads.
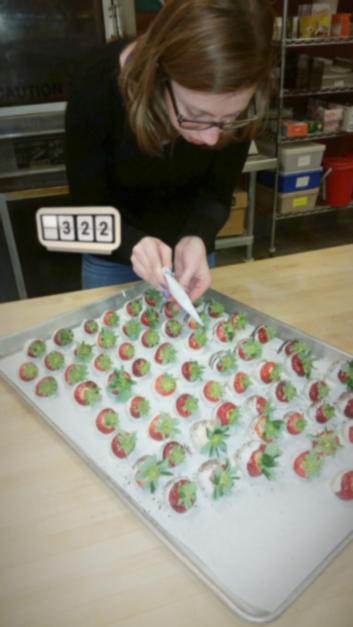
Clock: 3,22
